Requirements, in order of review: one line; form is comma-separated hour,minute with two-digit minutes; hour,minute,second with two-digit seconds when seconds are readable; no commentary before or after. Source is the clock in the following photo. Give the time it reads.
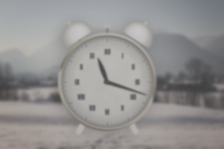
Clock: 11,18
